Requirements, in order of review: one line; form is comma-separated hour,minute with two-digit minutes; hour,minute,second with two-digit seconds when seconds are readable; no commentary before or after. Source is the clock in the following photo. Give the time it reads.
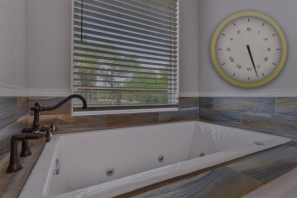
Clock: 5,27
